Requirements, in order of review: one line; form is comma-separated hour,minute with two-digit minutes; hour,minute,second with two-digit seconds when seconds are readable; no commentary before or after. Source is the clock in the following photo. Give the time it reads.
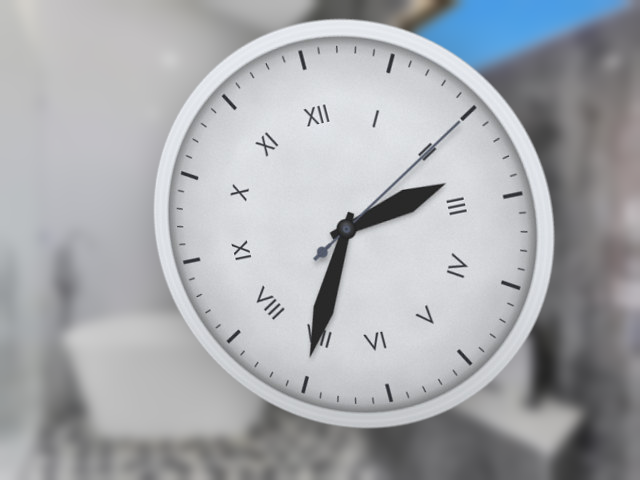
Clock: 2,35,10
